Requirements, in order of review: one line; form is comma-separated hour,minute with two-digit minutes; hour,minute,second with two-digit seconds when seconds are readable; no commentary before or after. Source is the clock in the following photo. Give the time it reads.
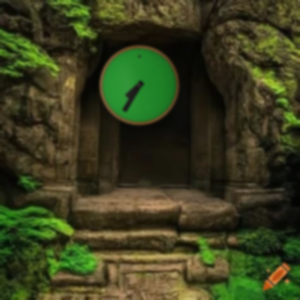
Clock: 7,35
